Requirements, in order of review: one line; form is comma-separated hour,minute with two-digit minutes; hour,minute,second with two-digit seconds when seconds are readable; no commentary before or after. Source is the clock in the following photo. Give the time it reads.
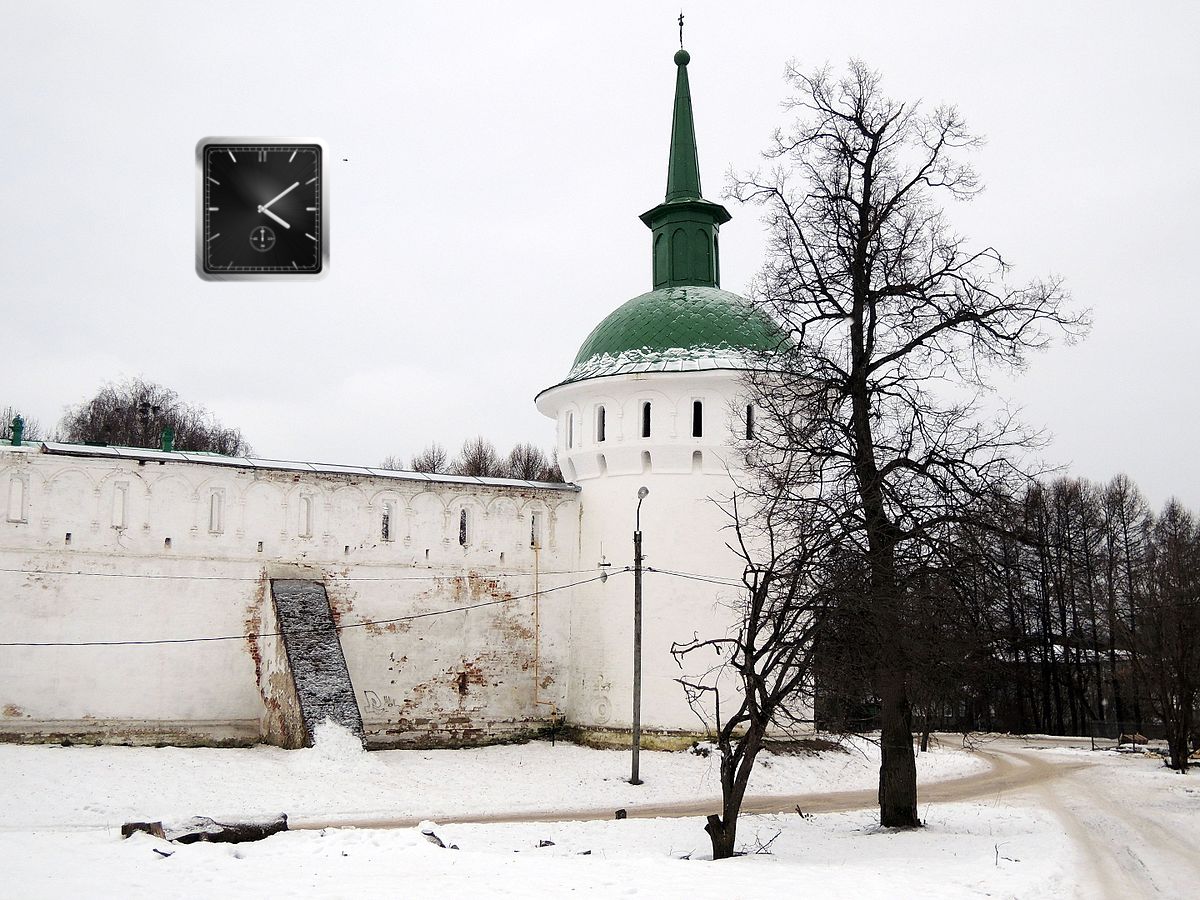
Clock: 4,09
